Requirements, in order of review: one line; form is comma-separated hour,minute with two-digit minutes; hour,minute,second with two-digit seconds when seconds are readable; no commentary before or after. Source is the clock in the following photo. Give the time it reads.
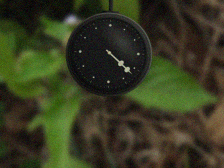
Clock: 4,22
